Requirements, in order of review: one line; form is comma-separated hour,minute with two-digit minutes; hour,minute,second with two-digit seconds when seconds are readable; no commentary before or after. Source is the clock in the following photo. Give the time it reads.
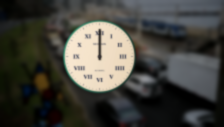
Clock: 12,00
